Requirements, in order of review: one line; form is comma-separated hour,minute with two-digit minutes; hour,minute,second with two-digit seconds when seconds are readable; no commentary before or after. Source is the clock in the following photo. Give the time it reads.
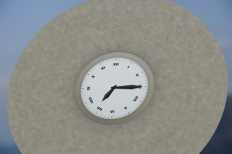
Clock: 7,15
